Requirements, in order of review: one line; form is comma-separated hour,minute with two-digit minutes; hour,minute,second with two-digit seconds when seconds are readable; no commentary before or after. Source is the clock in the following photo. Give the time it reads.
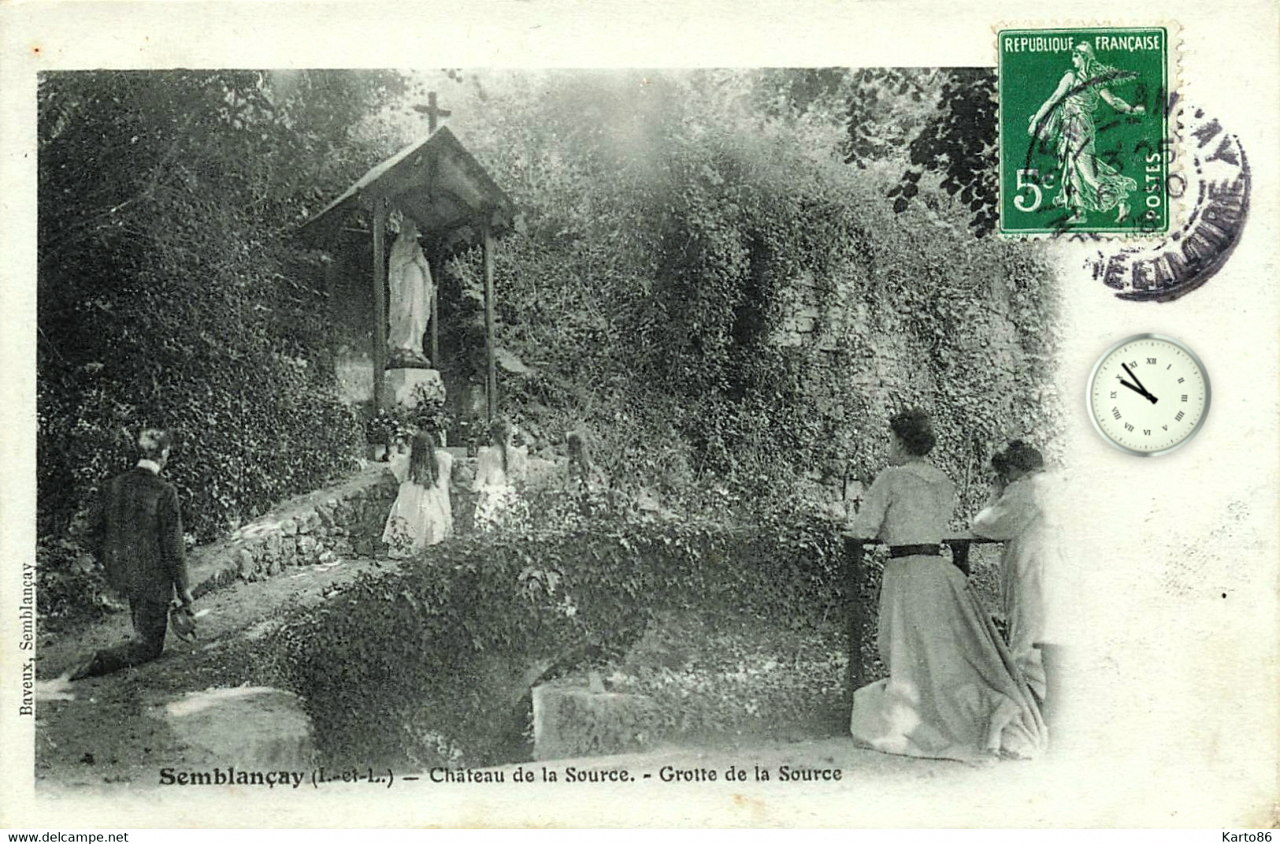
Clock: 9,53
